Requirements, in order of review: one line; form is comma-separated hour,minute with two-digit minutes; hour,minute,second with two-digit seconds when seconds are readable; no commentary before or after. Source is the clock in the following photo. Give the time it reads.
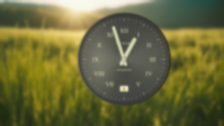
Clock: 12,57
